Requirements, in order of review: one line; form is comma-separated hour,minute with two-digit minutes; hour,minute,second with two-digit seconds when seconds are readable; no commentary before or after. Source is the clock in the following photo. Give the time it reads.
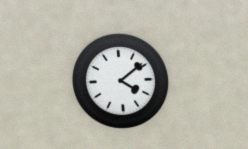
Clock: 4,09
